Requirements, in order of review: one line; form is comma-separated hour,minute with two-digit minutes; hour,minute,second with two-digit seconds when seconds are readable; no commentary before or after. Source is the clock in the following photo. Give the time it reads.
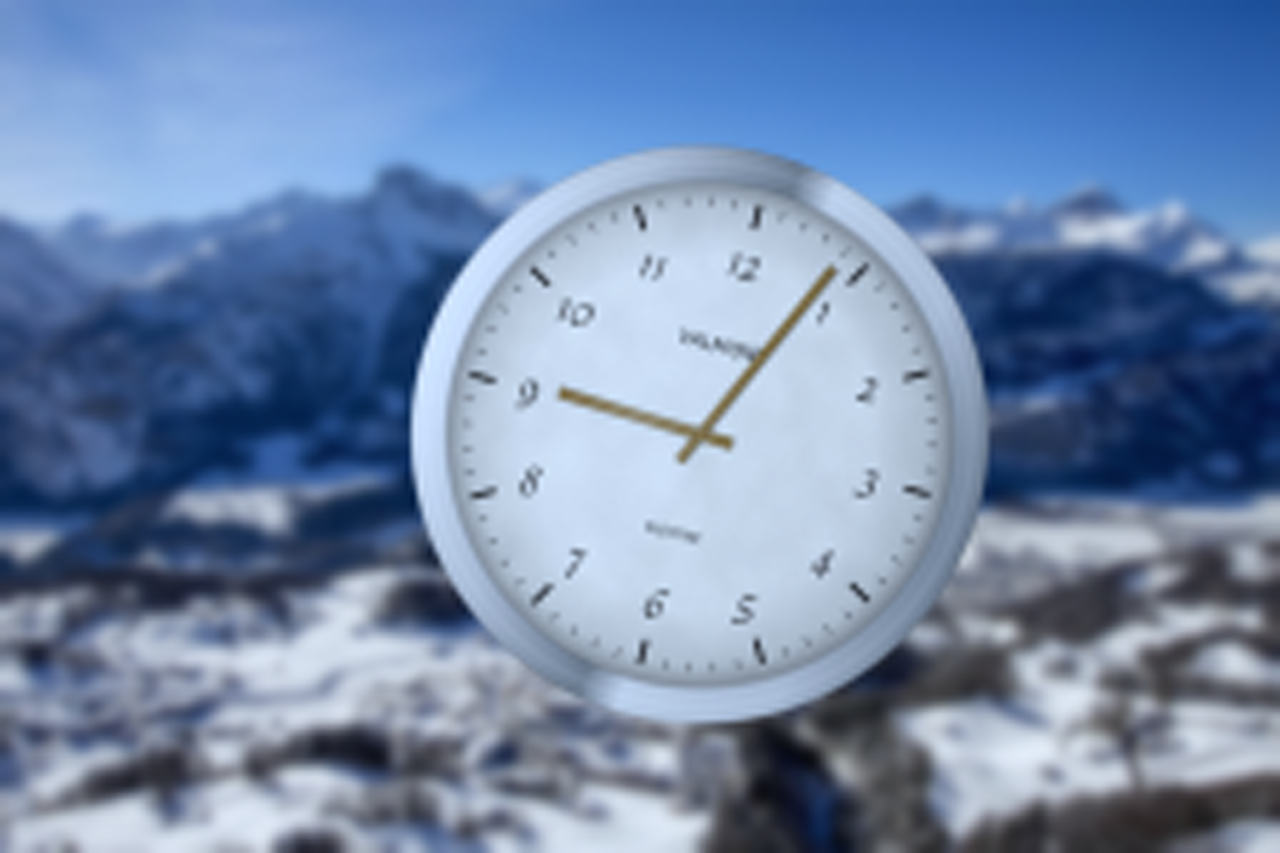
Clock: 9,04
